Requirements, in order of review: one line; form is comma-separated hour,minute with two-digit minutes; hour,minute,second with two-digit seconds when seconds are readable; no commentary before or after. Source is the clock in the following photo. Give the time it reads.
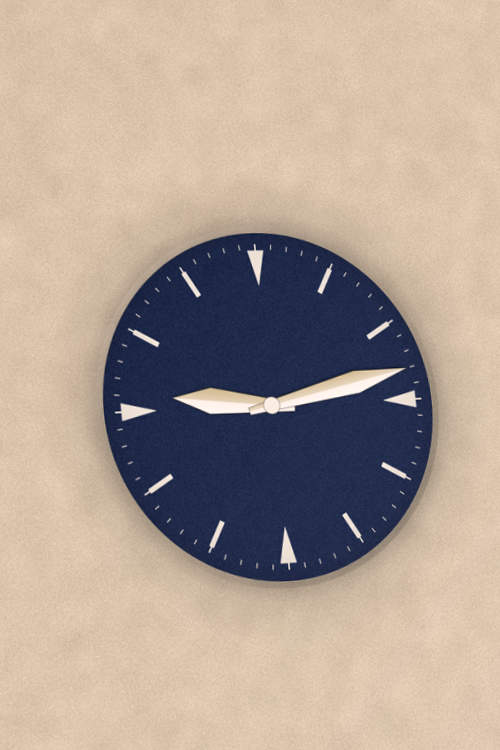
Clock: 9,13
